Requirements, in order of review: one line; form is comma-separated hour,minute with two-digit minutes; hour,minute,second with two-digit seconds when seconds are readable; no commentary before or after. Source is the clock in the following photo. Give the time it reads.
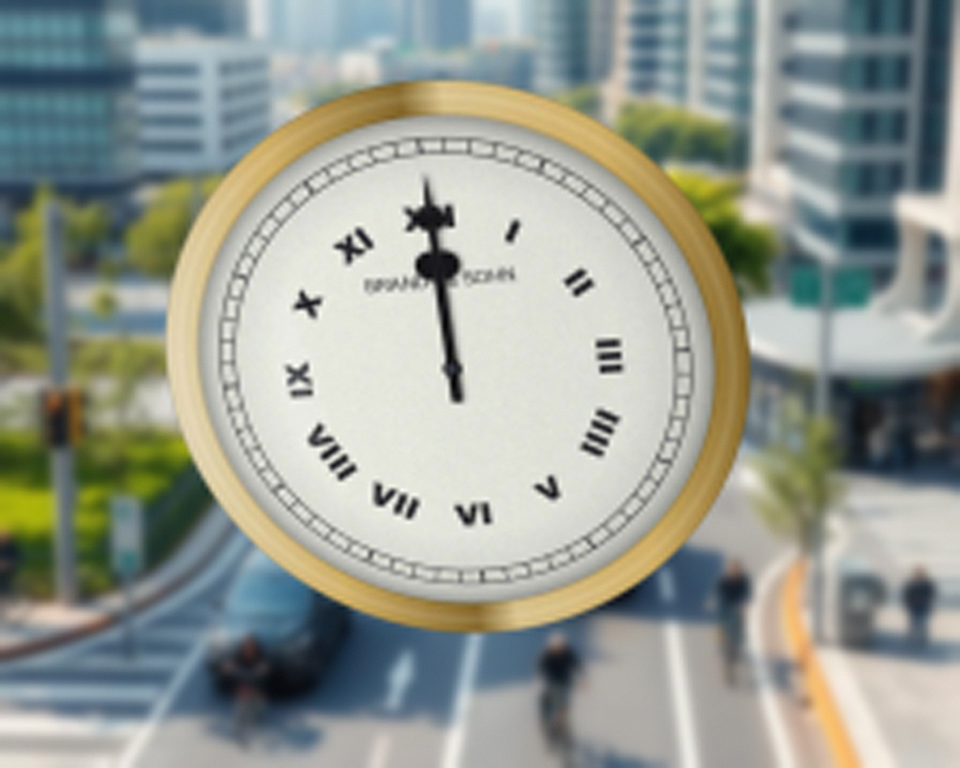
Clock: 12,00
